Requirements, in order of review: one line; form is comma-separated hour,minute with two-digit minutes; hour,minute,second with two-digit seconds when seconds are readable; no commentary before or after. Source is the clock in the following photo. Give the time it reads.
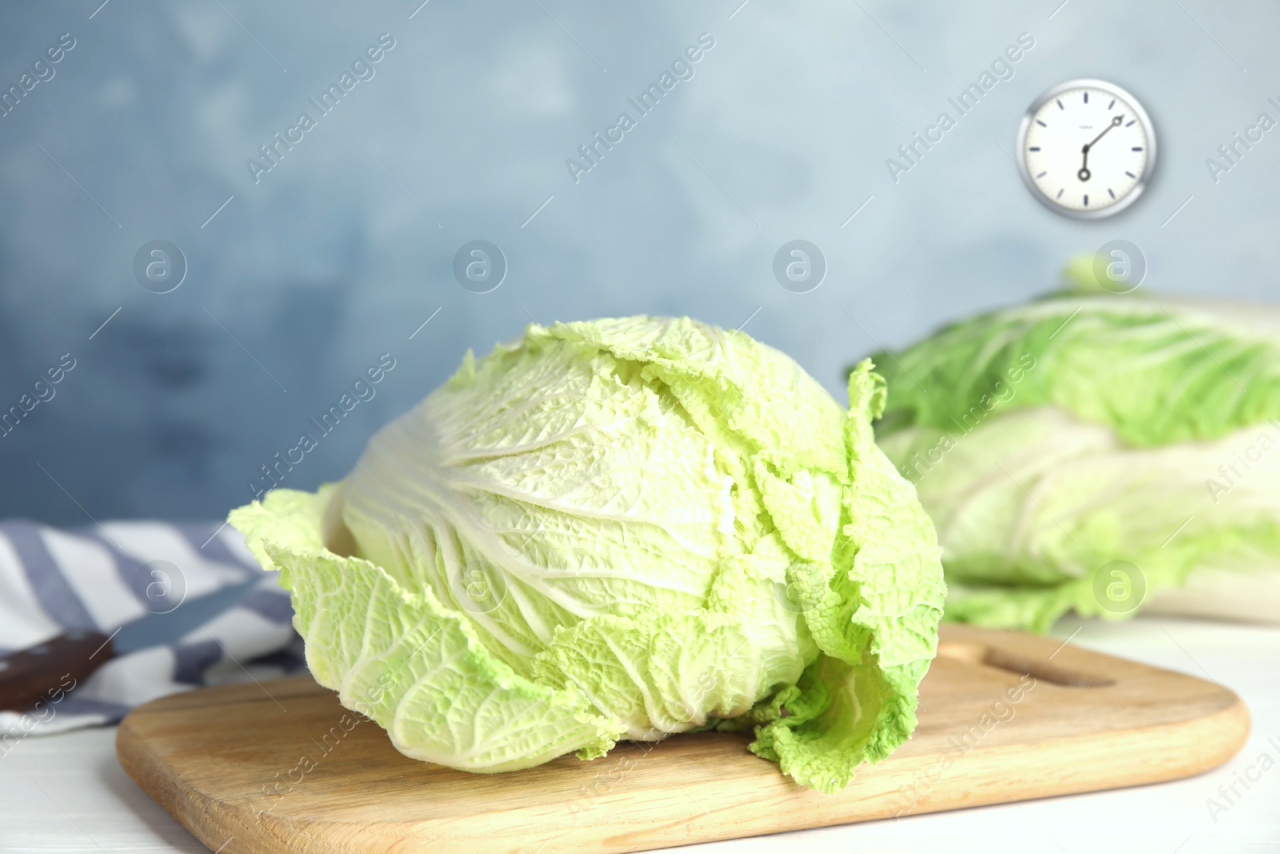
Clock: 6,08
